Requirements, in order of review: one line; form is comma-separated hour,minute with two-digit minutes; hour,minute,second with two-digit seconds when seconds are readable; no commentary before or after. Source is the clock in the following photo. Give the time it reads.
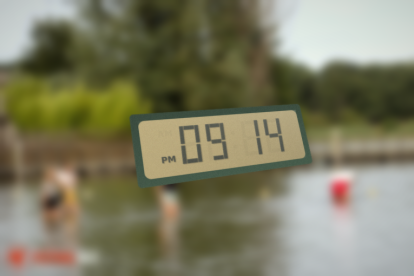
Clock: 9,14
